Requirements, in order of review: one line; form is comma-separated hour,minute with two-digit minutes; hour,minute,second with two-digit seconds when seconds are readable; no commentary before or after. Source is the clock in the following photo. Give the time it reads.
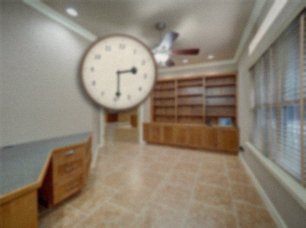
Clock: 2,29
